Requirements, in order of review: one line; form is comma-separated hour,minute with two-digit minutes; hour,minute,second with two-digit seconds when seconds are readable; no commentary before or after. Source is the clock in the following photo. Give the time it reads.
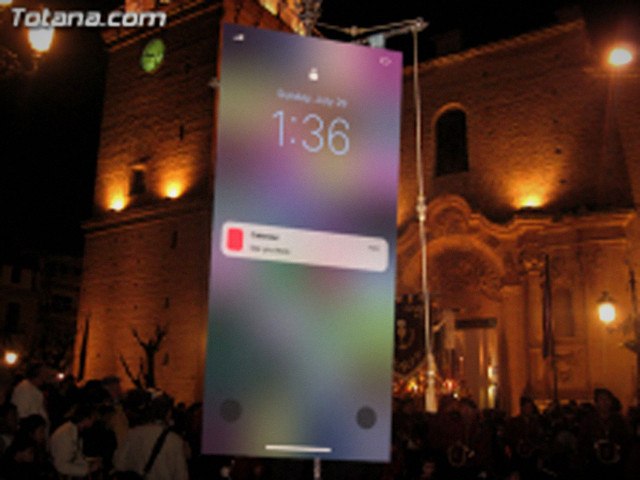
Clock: 1,36
